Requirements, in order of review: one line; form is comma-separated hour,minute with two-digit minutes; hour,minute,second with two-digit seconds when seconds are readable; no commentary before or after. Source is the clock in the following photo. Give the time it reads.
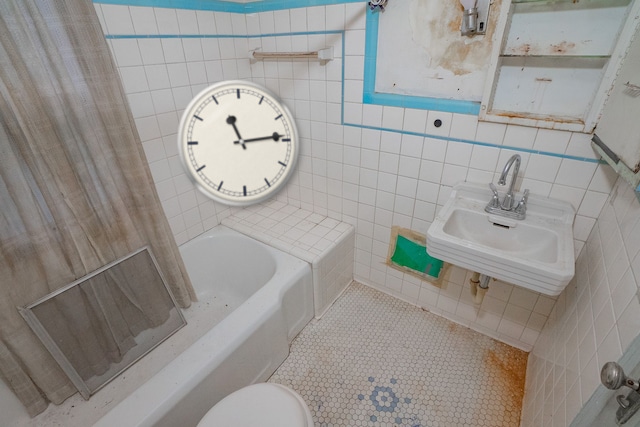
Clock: 11,14
